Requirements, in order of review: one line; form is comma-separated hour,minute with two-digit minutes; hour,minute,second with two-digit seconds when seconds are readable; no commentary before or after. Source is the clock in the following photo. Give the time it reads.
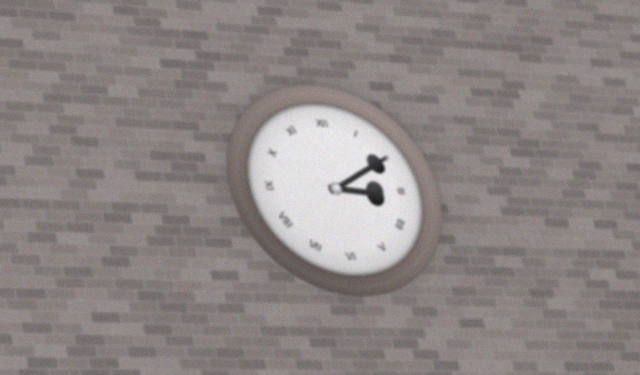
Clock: 3,10
